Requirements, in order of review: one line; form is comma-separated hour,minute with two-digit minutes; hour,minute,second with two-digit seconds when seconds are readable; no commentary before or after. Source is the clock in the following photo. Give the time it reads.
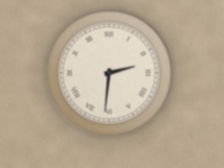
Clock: 2,31
